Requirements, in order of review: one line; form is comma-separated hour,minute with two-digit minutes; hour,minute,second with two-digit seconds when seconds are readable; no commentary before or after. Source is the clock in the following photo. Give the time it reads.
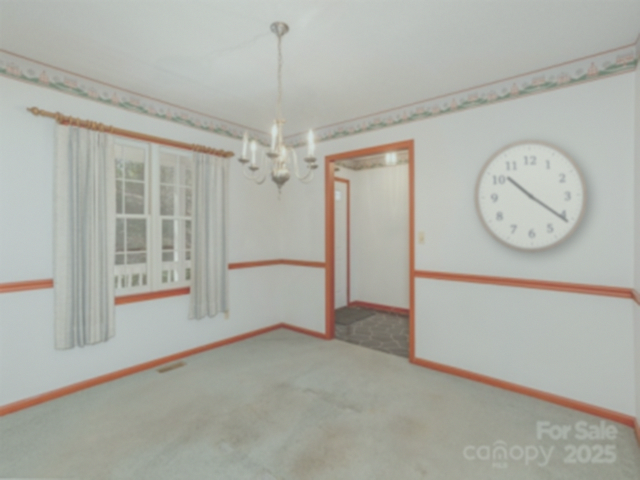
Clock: 10,21
